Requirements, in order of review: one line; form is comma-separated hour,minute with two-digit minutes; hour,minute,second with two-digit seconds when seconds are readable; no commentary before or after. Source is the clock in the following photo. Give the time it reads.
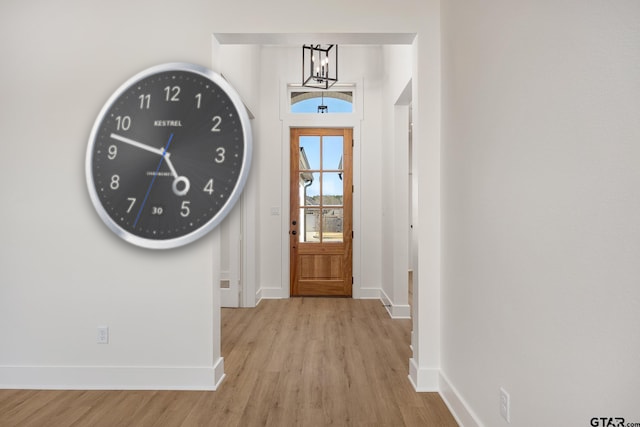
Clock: 4,47,33
